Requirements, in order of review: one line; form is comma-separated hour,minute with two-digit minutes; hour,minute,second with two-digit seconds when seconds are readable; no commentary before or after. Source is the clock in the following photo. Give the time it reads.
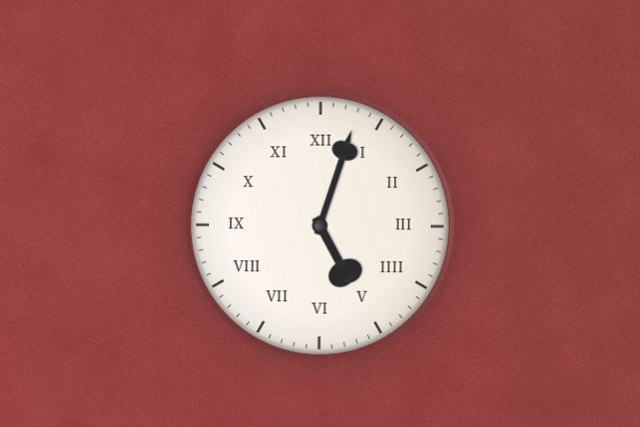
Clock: 5,03
